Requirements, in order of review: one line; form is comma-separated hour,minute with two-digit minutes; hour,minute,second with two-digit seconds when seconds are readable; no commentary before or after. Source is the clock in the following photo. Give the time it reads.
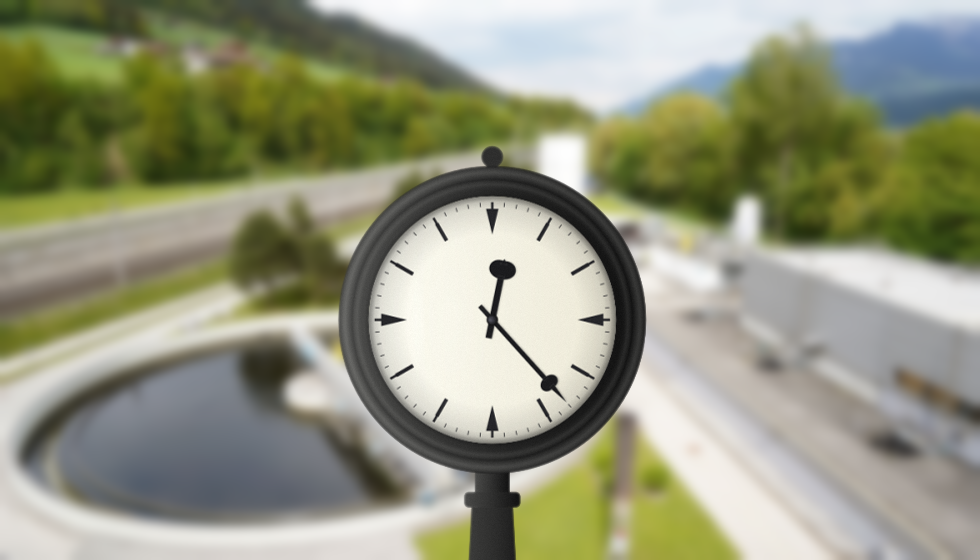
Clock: 12,23
